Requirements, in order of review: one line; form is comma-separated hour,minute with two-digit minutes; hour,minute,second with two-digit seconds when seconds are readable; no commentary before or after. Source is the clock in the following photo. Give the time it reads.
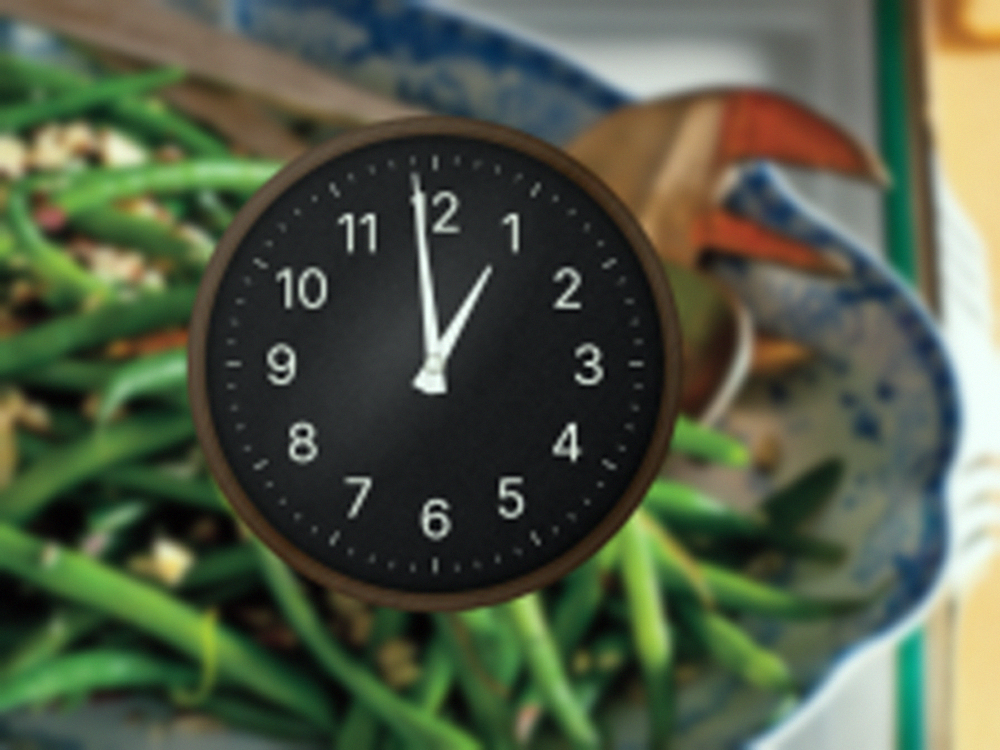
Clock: 12,59
